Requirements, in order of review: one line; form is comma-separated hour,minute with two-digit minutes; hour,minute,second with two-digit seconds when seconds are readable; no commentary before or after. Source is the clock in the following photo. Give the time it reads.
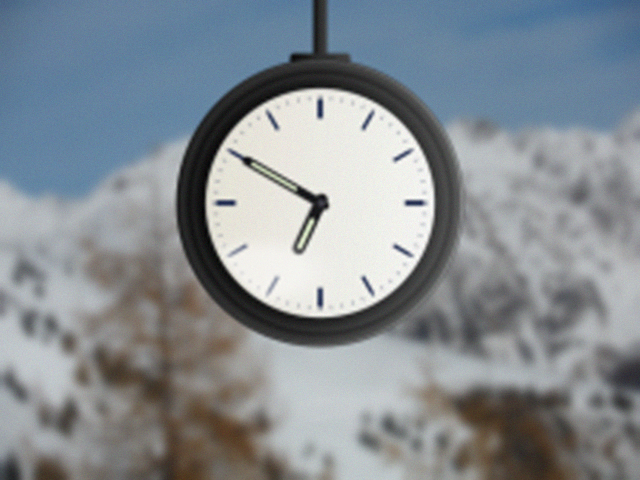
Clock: 6,50
